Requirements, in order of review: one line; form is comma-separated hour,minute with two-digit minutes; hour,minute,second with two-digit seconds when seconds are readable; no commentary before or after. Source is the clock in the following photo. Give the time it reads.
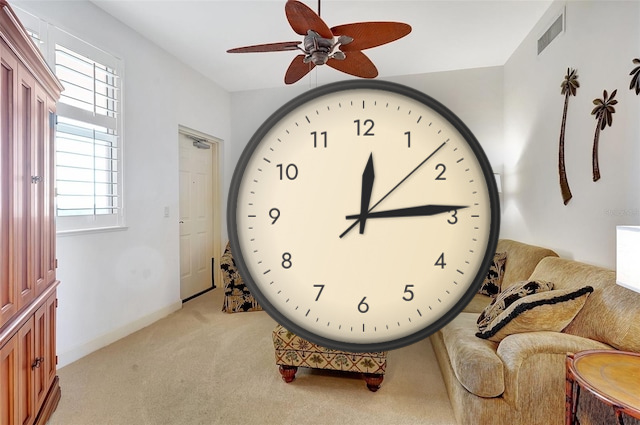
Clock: 12,14,08
